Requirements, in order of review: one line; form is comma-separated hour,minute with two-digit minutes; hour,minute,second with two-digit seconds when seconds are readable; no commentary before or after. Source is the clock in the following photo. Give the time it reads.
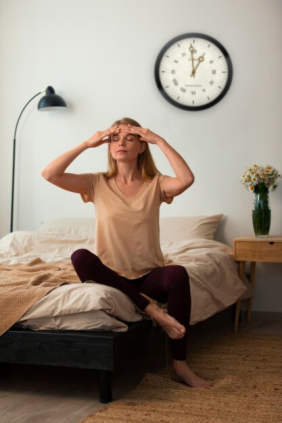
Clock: 12,59
